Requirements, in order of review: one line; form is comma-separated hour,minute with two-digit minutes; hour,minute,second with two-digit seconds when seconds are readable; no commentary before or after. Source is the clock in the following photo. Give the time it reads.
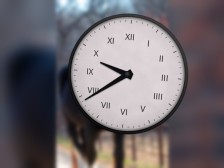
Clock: 9,39
